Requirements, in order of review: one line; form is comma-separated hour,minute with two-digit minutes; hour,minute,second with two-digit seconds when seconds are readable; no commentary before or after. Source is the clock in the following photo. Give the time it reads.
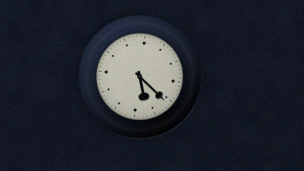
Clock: 5,21
